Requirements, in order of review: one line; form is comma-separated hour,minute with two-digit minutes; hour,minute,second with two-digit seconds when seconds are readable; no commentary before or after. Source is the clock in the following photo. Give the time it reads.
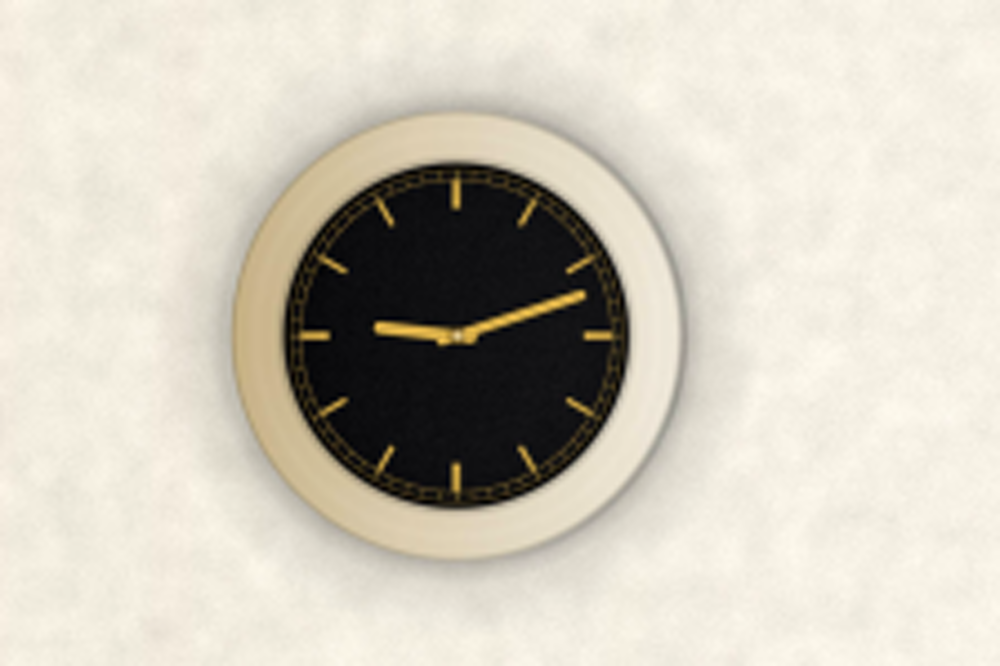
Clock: 9,12
